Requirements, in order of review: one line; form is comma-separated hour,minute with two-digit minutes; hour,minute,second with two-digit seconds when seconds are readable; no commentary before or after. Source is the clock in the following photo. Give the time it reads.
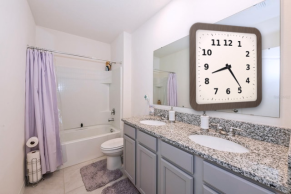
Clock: 8,24
